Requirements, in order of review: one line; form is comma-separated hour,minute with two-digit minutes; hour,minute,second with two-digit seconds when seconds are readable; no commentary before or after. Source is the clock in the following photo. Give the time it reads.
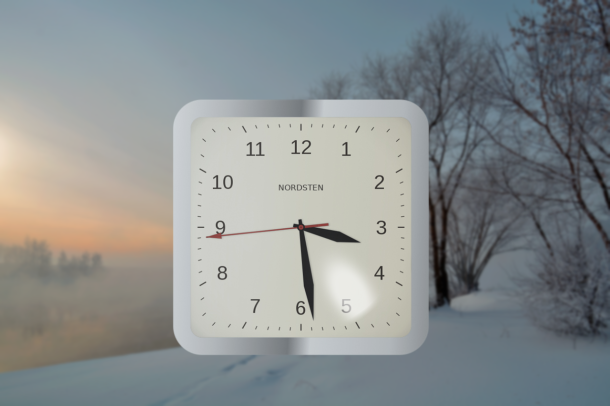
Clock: 3,28,44
